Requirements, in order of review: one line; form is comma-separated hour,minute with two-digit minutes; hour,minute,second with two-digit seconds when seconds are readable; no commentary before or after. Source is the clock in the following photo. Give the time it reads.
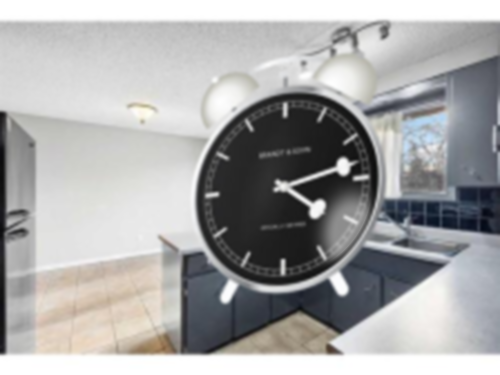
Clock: 4,13
